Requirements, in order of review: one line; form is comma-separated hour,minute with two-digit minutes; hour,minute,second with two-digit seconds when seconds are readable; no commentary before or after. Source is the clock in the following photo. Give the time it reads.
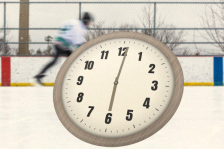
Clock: 6,01
